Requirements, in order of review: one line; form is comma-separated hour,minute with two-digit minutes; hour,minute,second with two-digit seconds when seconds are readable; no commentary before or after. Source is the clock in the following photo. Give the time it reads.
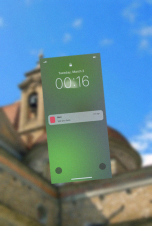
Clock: 0,16
